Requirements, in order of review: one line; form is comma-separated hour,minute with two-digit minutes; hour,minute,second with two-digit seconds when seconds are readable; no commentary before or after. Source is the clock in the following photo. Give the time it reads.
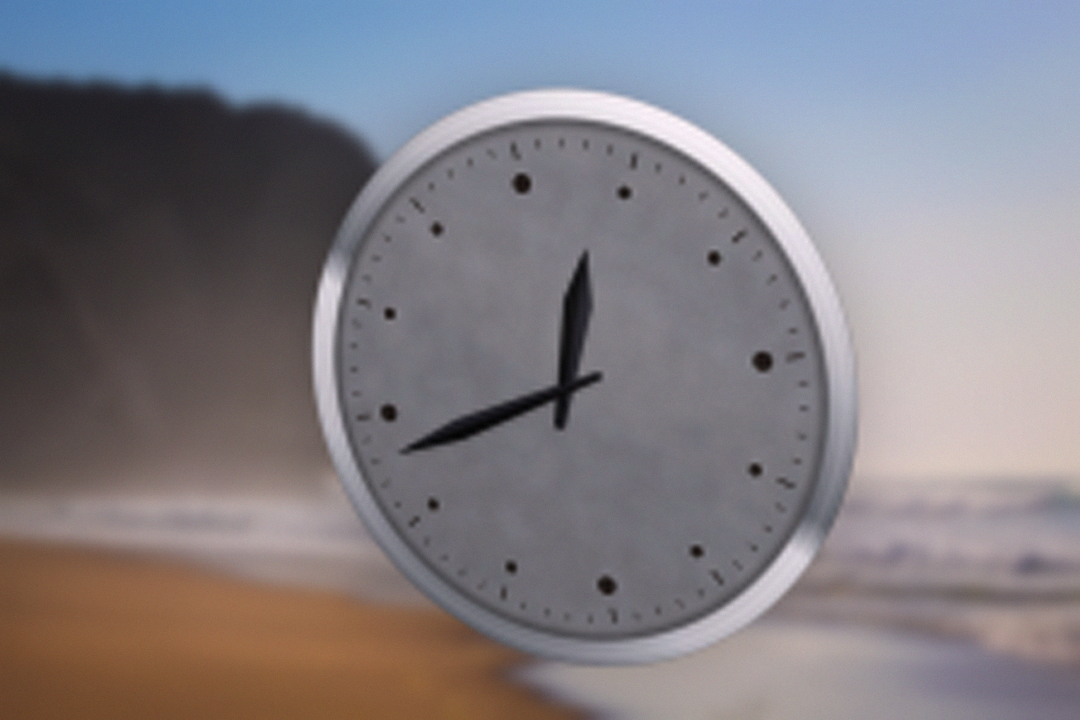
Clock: 12,43
